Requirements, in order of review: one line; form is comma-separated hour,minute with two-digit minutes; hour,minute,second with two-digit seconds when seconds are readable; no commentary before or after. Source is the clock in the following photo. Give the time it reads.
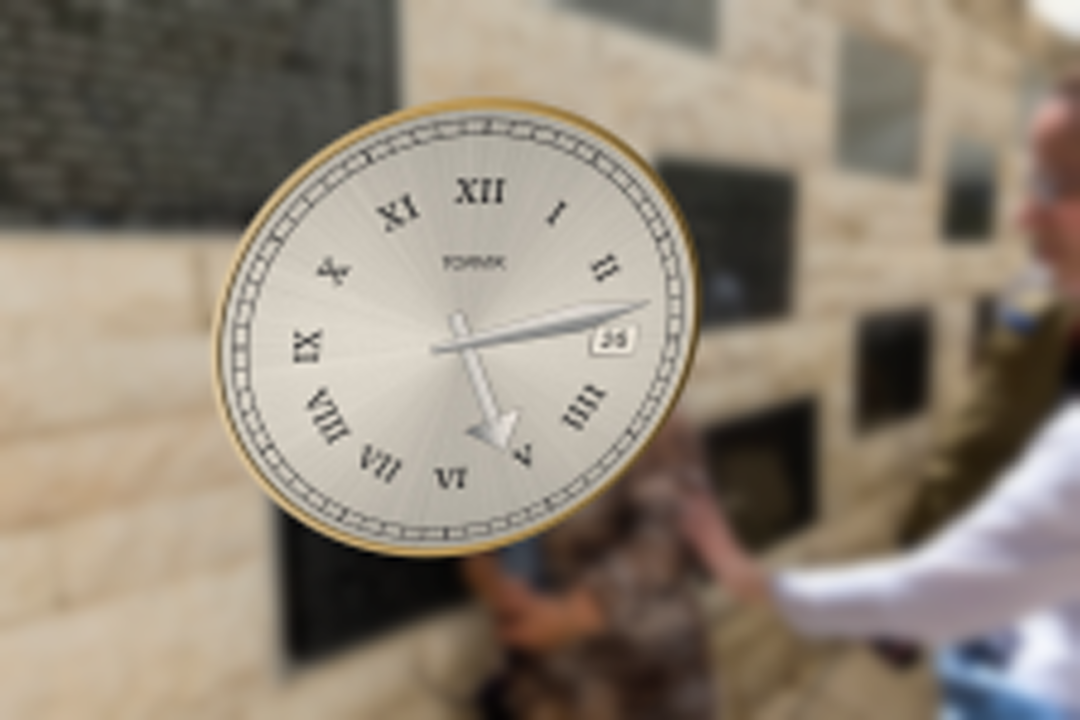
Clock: 5,13
